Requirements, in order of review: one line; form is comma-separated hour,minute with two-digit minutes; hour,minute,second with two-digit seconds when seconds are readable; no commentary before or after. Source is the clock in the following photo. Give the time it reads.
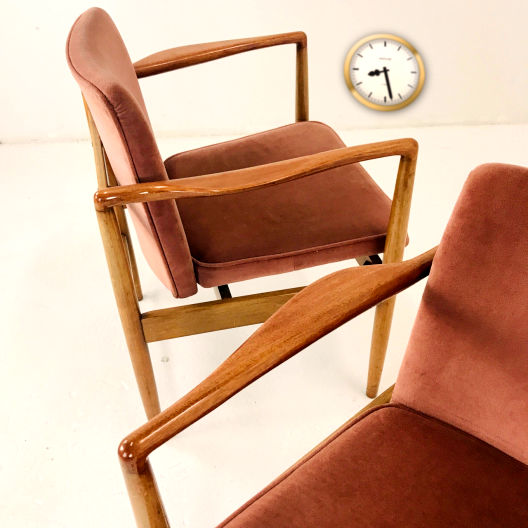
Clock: 8,28
